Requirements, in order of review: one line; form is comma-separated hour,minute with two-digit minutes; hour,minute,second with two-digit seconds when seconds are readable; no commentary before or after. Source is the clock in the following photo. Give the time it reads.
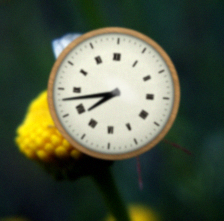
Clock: 7,43
